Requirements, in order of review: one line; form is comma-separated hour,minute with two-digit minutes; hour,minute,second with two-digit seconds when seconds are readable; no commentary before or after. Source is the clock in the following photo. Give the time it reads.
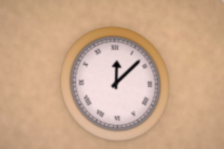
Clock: 12,08
